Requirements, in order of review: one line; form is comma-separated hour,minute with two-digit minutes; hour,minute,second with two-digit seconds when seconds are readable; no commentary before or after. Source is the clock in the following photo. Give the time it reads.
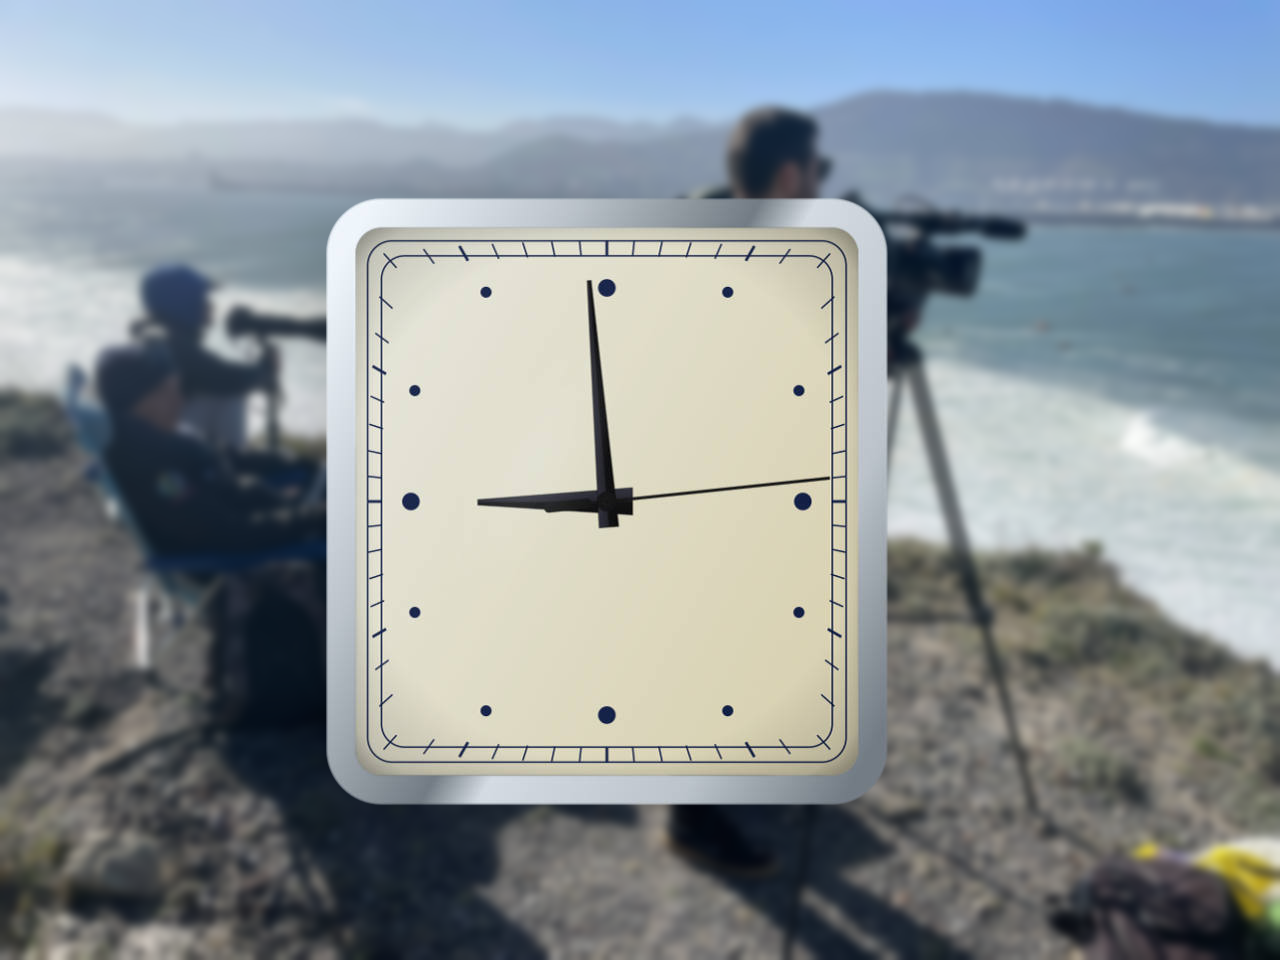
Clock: 8,59,14
